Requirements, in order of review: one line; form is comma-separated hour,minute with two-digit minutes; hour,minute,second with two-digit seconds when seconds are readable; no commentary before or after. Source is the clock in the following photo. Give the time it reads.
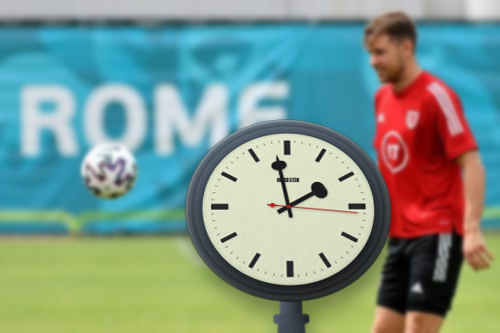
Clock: 1,58,16
